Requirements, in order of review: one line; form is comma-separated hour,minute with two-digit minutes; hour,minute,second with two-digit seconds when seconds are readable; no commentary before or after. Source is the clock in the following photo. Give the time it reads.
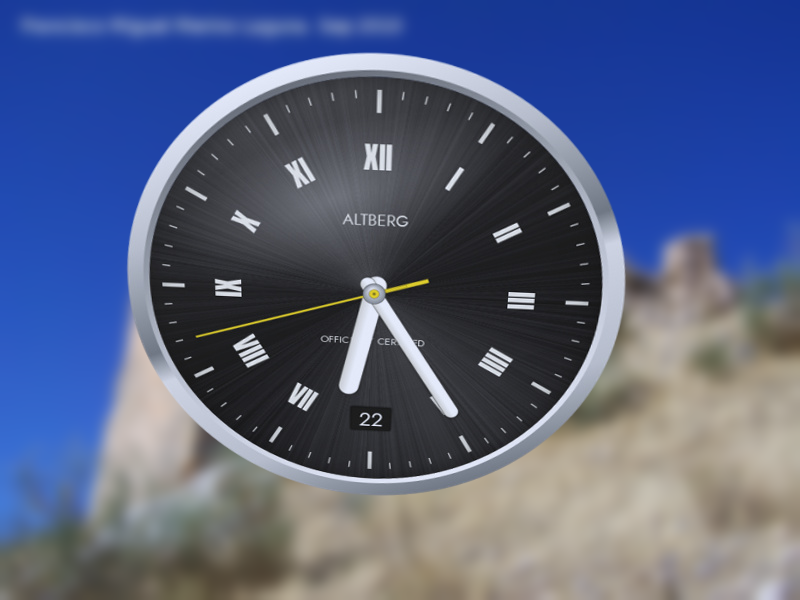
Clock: 6,24,42
